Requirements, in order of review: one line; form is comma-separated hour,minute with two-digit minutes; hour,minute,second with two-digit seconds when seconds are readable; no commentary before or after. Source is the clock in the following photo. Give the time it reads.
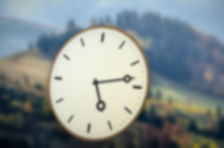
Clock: 5,13
